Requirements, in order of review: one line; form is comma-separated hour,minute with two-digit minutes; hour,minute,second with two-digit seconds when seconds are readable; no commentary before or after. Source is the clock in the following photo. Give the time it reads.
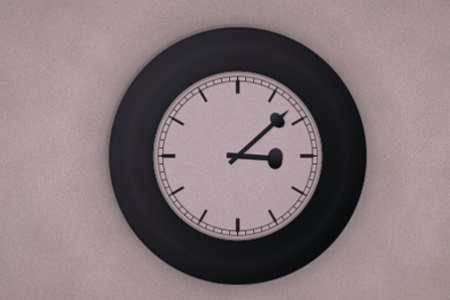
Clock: 3,08
